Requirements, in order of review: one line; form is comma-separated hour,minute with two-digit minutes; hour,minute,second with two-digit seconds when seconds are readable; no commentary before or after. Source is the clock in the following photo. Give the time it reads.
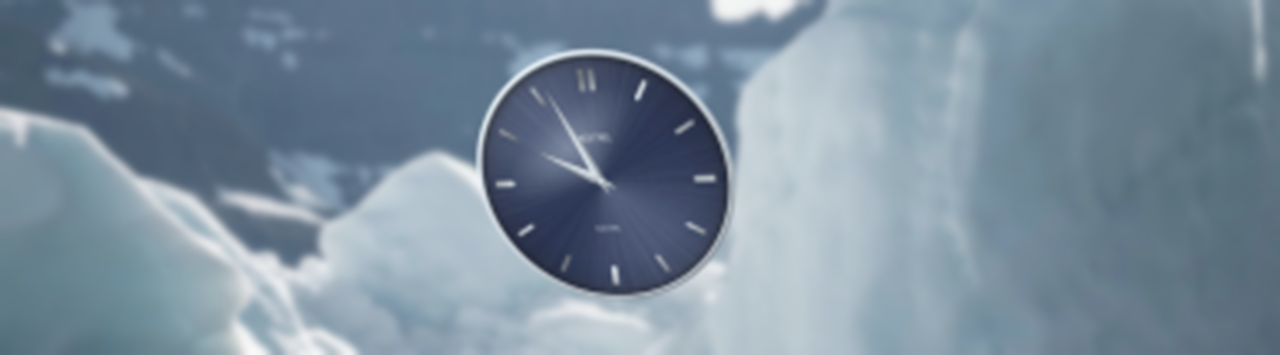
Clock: 9,56
